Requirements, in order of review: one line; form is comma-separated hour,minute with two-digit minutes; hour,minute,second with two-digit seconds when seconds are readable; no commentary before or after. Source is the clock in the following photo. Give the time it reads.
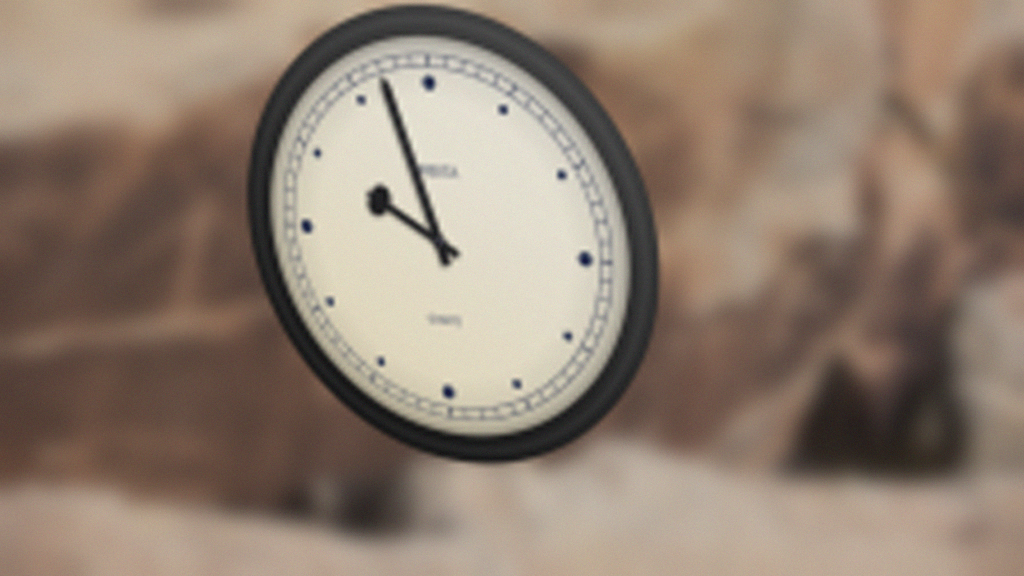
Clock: 9,57
